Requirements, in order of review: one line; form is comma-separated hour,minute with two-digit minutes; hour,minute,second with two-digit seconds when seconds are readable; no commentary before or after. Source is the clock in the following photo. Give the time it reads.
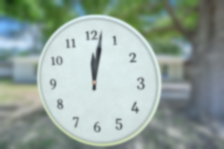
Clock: 12,02
